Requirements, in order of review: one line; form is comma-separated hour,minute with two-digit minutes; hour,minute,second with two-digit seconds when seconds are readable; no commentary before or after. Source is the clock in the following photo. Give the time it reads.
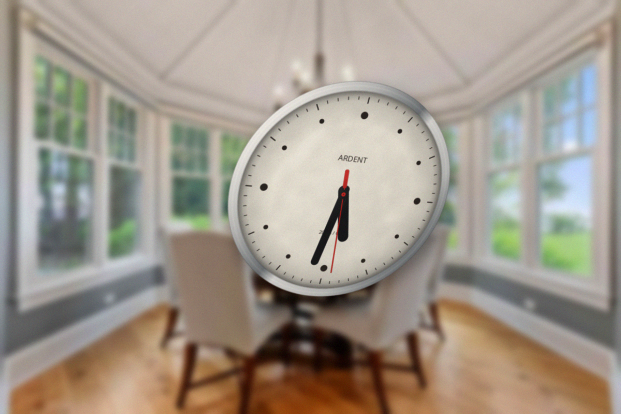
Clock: 5,31,29
